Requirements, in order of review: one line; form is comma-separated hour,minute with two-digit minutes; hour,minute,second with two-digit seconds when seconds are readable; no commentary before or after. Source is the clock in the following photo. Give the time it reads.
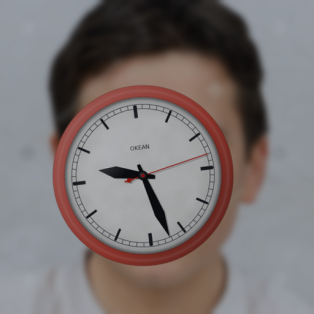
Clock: 9,27,13
